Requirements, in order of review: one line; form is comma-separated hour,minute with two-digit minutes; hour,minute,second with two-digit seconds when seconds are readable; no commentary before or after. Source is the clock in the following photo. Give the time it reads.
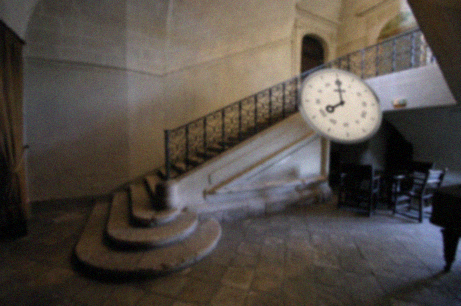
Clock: 8,00
